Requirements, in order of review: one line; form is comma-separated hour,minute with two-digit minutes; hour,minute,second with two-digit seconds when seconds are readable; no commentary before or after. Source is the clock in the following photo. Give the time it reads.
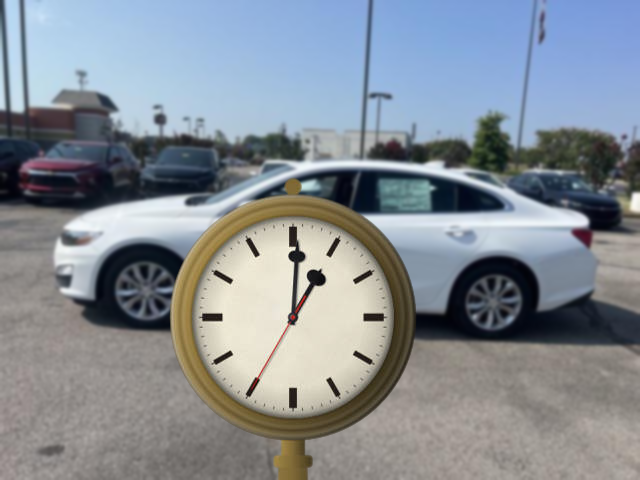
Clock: 1,00,35
